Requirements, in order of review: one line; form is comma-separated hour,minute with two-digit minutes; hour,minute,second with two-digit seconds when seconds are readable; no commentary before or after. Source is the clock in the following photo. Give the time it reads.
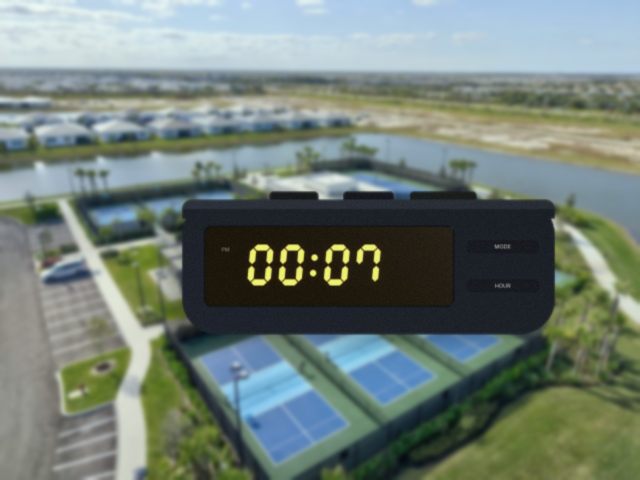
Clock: 0,07
